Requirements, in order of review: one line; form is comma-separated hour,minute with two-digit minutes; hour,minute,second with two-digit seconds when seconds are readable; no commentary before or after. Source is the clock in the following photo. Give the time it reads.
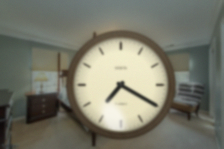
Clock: 7,20
